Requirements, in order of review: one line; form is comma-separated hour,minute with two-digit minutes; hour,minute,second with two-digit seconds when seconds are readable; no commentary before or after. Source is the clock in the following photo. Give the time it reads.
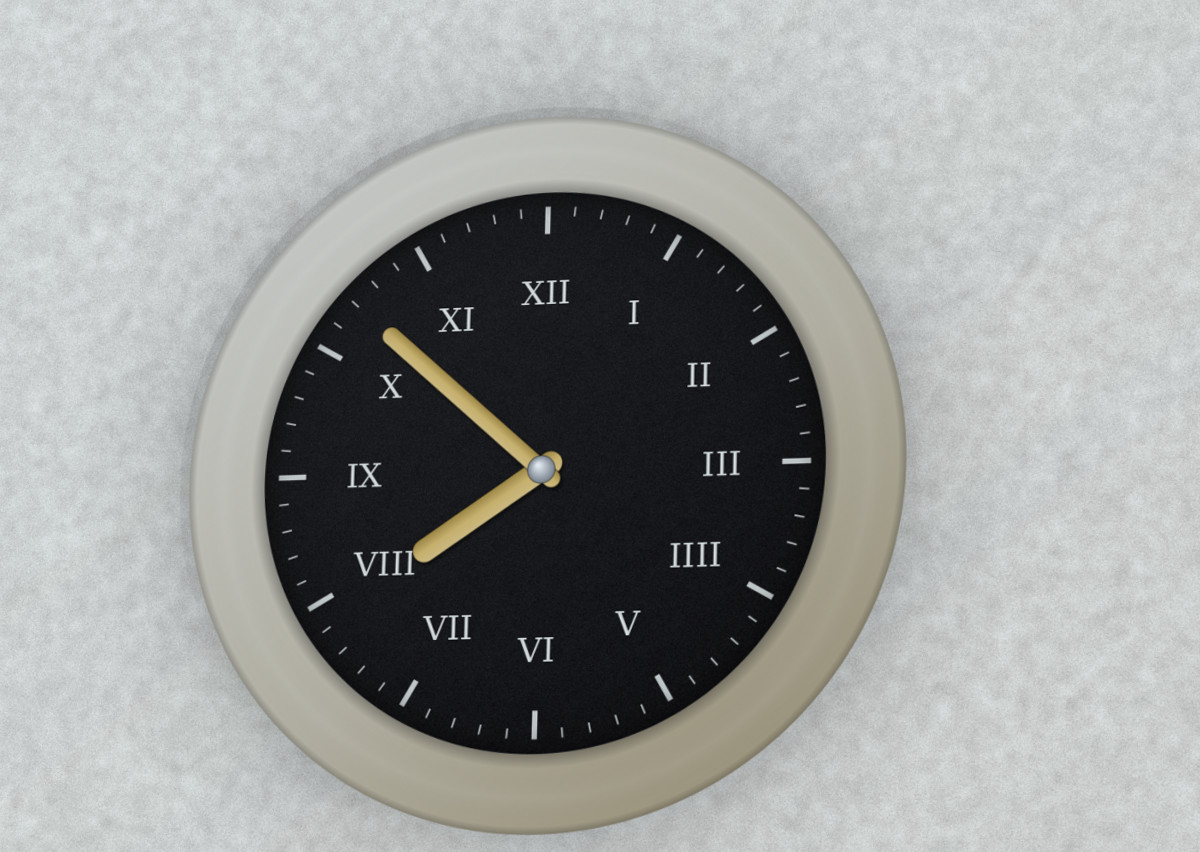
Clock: 7,52
